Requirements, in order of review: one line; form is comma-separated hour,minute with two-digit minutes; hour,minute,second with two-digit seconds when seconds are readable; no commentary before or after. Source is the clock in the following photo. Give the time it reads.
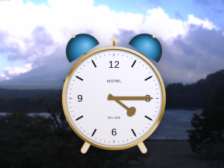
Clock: 4,15
